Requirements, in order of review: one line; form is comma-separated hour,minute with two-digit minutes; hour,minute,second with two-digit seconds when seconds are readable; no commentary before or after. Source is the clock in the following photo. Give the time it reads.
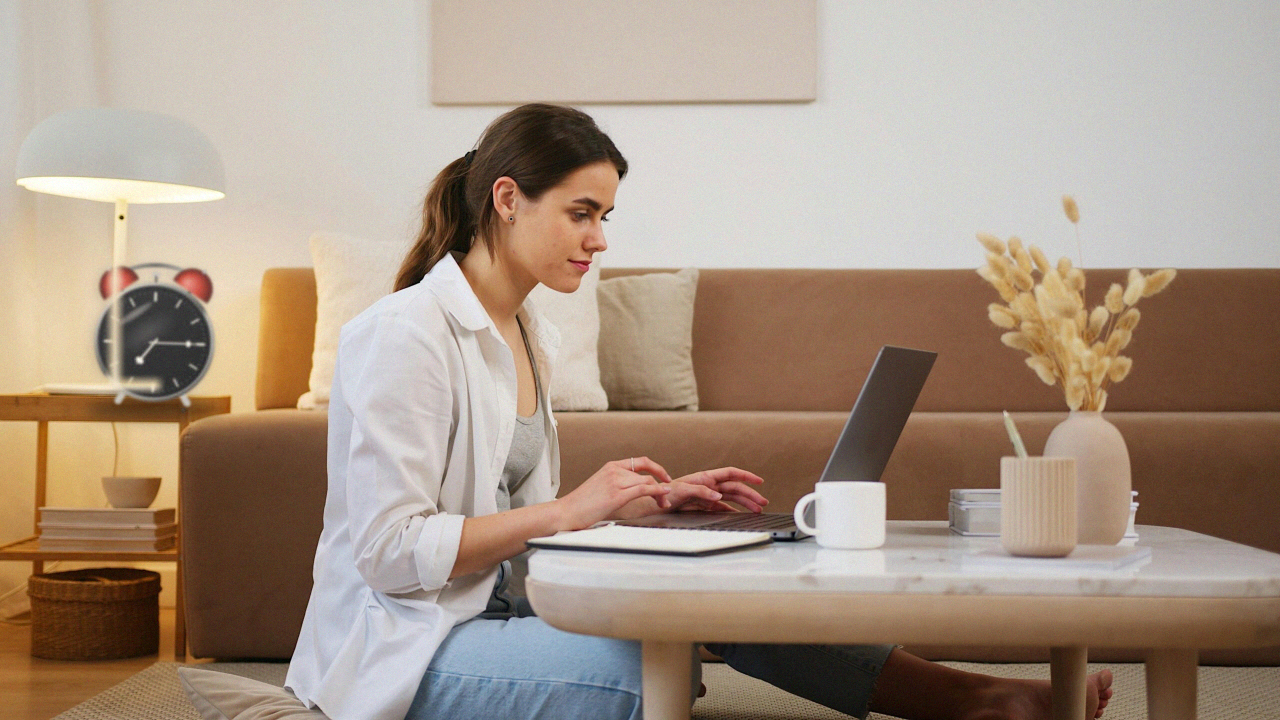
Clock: 7,15
